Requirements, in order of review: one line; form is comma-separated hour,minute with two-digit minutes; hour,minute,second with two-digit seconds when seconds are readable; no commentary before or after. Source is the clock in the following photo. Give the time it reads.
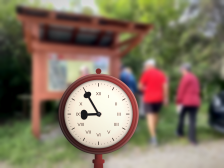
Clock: 8,55
